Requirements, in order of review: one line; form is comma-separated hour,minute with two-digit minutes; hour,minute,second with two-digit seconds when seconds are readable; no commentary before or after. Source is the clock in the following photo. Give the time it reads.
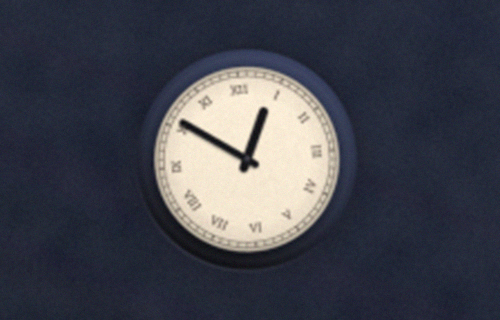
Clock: 12,51
